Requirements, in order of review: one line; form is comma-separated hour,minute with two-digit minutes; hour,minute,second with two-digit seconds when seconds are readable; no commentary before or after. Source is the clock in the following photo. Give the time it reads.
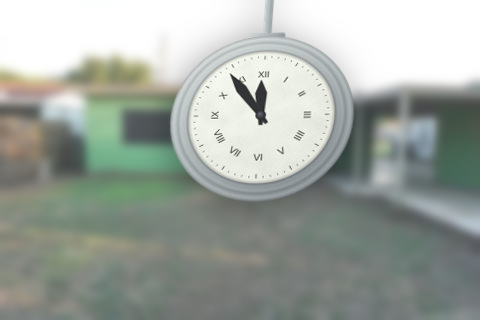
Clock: 11,54
